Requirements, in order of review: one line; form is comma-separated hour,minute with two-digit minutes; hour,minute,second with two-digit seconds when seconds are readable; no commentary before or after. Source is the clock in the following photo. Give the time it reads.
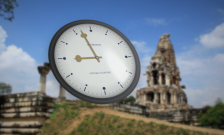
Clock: 8,57
